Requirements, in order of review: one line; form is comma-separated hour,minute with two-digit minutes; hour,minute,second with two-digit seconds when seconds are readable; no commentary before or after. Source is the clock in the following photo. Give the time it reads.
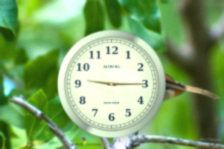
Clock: 9,15
